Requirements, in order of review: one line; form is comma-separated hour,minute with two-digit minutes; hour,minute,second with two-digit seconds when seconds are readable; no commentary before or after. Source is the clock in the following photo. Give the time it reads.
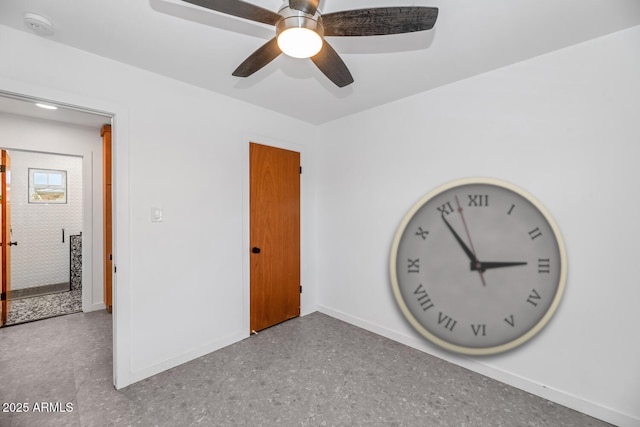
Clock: 2,53,57
